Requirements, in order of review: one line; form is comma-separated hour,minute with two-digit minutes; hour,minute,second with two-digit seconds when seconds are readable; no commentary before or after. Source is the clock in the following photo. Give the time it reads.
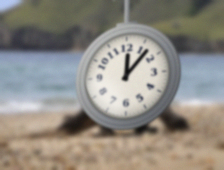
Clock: 12,07
